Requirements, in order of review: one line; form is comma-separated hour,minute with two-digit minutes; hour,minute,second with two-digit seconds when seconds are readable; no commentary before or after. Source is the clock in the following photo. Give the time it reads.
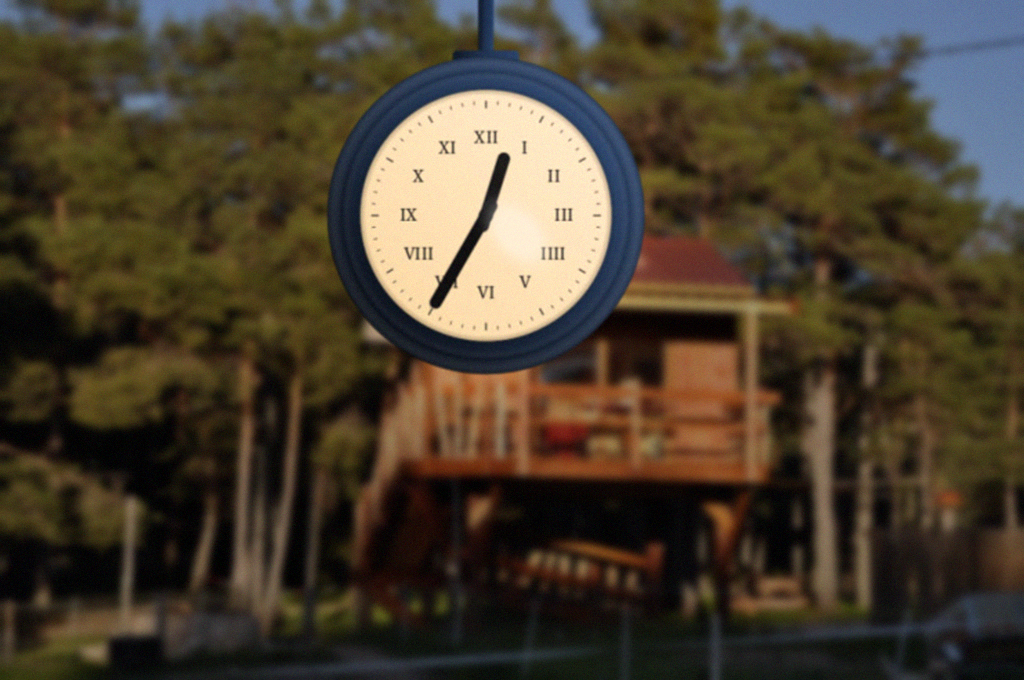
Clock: 12,35
